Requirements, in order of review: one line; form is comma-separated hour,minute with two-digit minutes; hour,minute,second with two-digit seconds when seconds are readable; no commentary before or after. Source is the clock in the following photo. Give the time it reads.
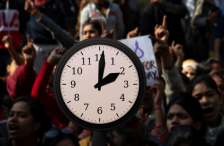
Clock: 2,01
